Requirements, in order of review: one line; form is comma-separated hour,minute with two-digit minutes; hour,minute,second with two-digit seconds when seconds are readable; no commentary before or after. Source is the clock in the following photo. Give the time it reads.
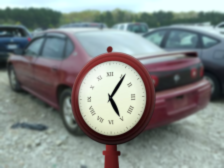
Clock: 5,06
